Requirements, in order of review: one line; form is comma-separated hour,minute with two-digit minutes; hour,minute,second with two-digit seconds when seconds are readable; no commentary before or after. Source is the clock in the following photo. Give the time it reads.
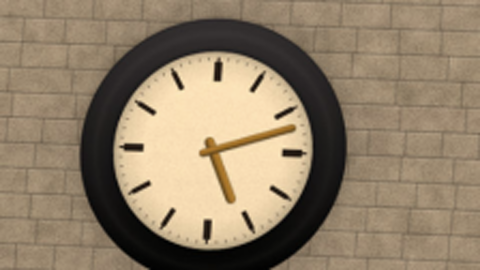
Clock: 5,12
